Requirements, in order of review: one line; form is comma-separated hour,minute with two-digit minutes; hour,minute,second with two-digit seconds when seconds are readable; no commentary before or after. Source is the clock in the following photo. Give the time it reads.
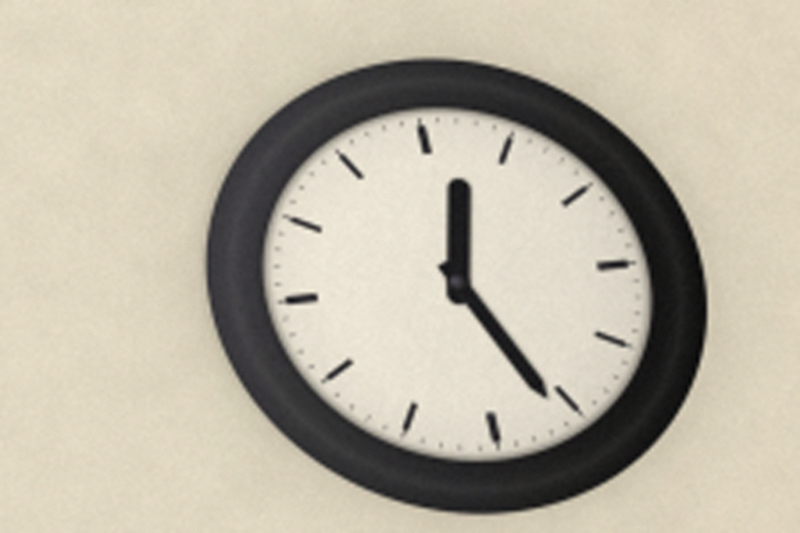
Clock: 12,26
